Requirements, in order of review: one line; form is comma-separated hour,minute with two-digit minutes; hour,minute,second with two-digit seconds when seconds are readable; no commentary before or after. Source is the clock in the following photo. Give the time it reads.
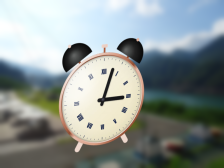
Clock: 3,03
